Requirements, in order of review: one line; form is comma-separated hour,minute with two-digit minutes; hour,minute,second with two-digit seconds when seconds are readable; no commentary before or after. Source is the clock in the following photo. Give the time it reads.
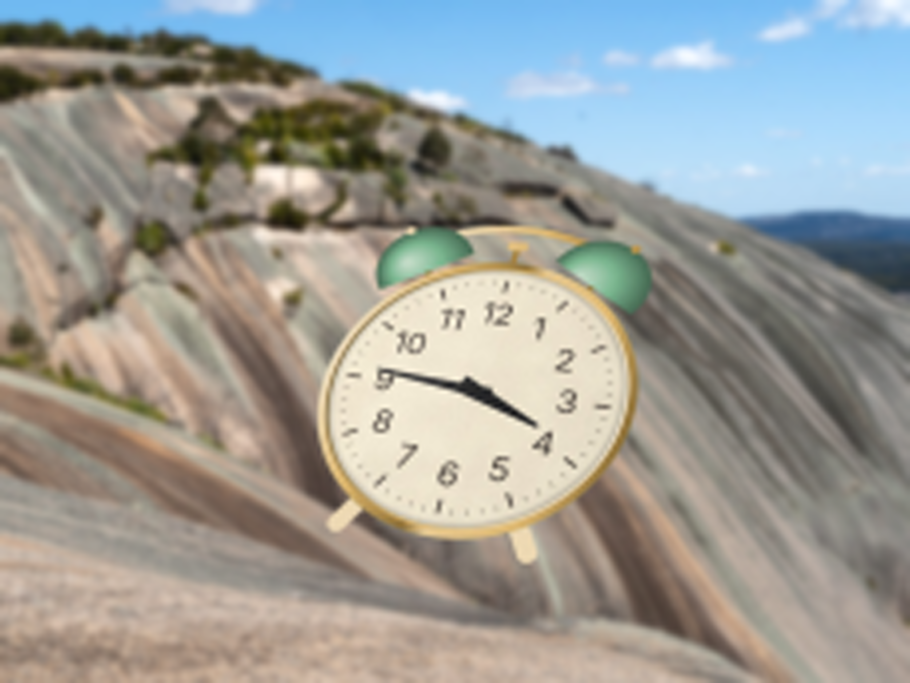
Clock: 3,46
